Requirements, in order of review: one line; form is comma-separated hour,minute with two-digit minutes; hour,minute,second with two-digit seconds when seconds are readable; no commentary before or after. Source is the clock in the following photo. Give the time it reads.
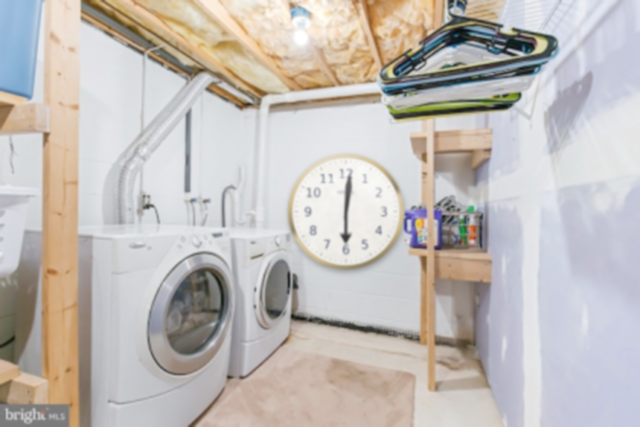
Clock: 6,01
